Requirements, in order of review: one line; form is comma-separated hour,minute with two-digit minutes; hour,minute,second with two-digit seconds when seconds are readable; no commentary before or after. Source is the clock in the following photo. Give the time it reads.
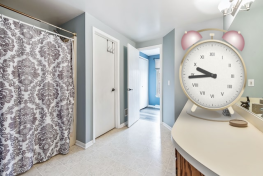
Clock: 9,44
